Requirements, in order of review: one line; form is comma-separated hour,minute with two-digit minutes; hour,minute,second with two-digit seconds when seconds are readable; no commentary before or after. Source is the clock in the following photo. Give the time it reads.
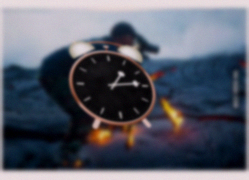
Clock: 1,14
